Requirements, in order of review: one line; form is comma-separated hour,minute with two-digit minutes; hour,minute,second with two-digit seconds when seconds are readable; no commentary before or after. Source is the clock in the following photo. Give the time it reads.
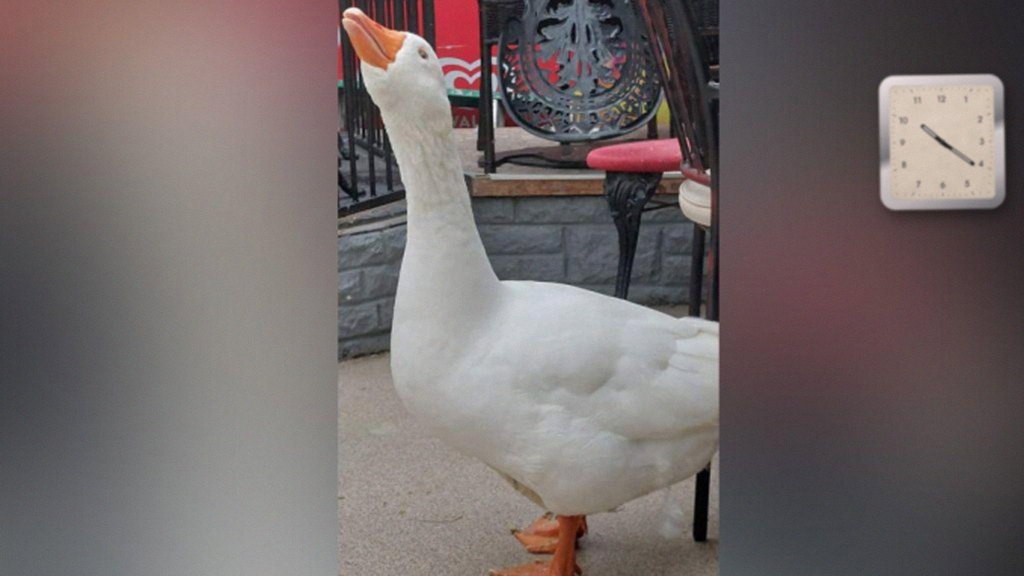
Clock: 10,21
